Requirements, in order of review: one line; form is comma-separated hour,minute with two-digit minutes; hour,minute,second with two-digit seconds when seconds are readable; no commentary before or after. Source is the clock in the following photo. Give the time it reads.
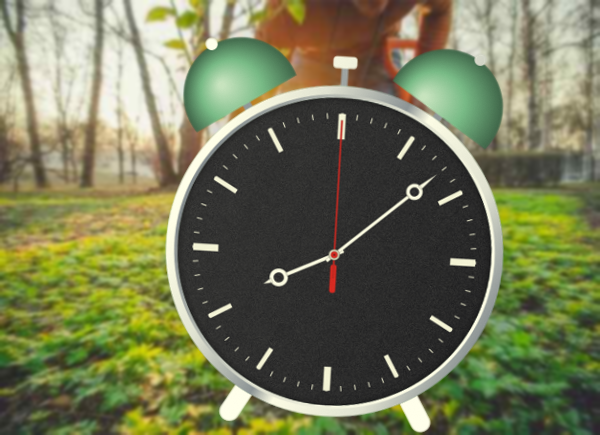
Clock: 8,08,00
